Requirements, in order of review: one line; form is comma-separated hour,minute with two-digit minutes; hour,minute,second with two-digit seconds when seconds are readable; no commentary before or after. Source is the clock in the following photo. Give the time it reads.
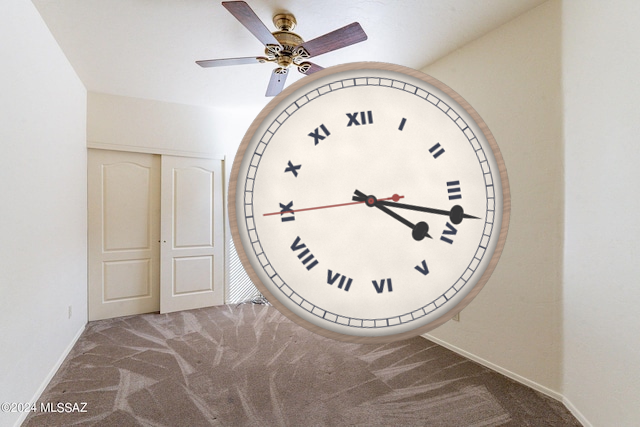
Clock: 4,17,45
